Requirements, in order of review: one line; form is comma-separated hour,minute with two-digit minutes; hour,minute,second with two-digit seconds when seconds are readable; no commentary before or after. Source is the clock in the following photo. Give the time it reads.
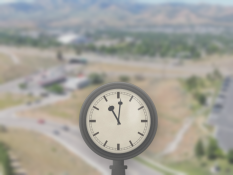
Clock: 11,01
